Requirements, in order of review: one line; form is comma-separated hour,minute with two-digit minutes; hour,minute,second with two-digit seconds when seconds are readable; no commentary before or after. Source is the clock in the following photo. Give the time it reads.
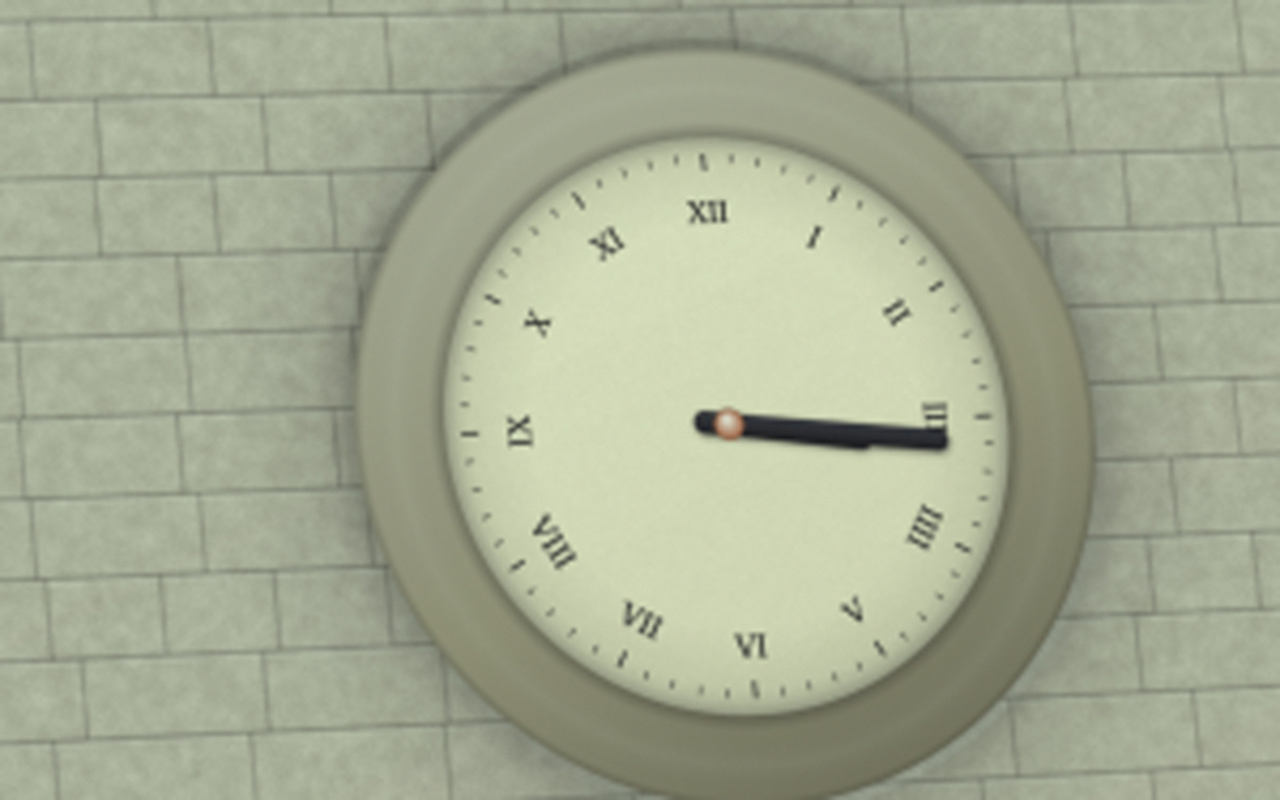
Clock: 3,16
